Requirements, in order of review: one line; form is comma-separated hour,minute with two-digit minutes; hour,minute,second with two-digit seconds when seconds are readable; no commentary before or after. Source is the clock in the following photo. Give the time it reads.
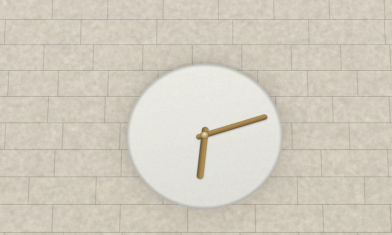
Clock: 6,12
